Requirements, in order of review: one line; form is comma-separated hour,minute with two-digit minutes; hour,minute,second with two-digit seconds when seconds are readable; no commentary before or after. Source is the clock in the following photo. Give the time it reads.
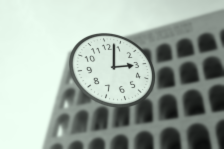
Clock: 3,03
